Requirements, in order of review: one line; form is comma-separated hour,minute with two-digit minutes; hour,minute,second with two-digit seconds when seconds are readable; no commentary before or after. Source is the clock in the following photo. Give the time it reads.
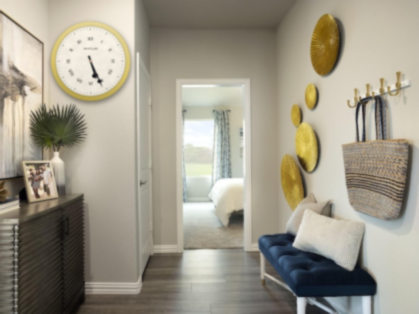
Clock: 5,26
